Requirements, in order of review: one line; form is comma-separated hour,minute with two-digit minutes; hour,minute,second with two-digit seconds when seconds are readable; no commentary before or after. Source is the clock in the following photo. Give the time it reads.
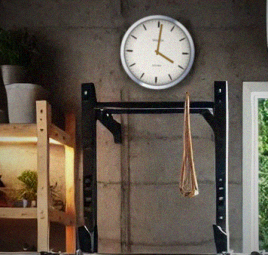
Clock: 4,01
